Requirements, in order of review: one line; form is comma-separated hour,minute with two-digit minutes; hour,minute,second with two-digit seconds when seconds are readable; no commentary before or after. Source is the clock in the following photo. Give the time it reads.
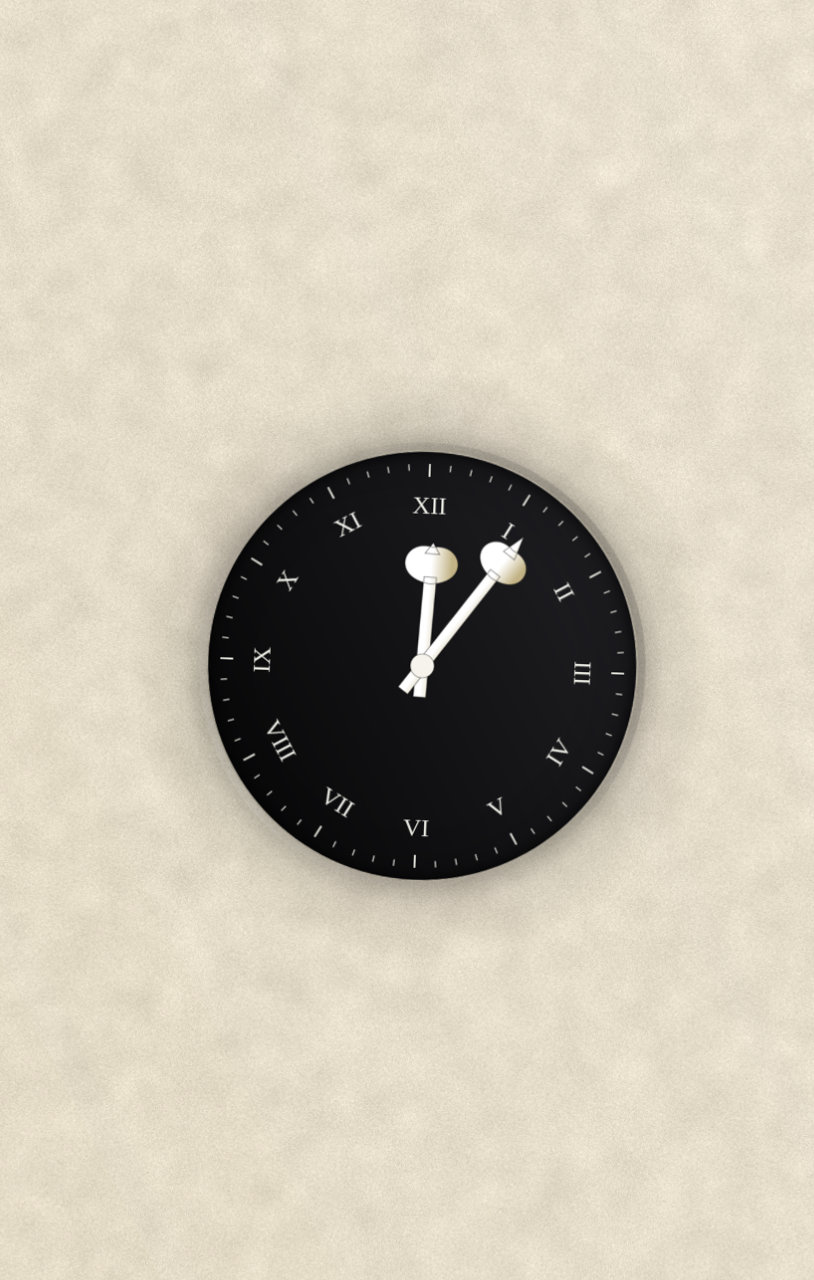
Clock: 12,06
